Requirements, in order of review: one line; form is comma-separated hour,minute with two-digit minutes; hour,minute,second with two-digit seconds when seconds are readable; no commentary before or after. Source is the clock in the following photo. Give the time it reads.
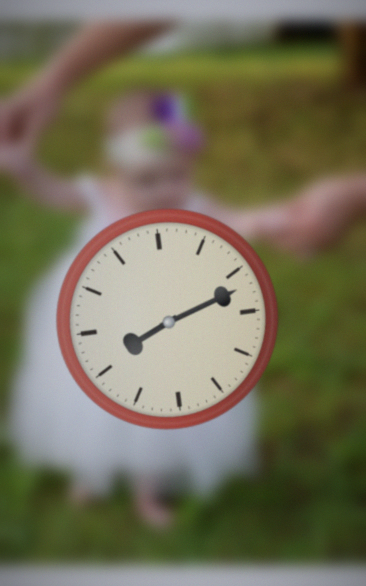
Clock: 8,12
